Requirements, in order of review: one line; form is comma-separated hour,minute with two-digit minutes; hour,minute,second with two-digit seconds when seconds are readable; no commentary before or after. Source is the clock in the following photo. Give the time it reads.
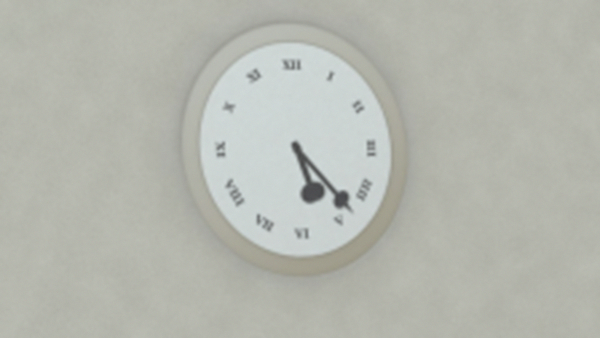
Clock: 5,23
